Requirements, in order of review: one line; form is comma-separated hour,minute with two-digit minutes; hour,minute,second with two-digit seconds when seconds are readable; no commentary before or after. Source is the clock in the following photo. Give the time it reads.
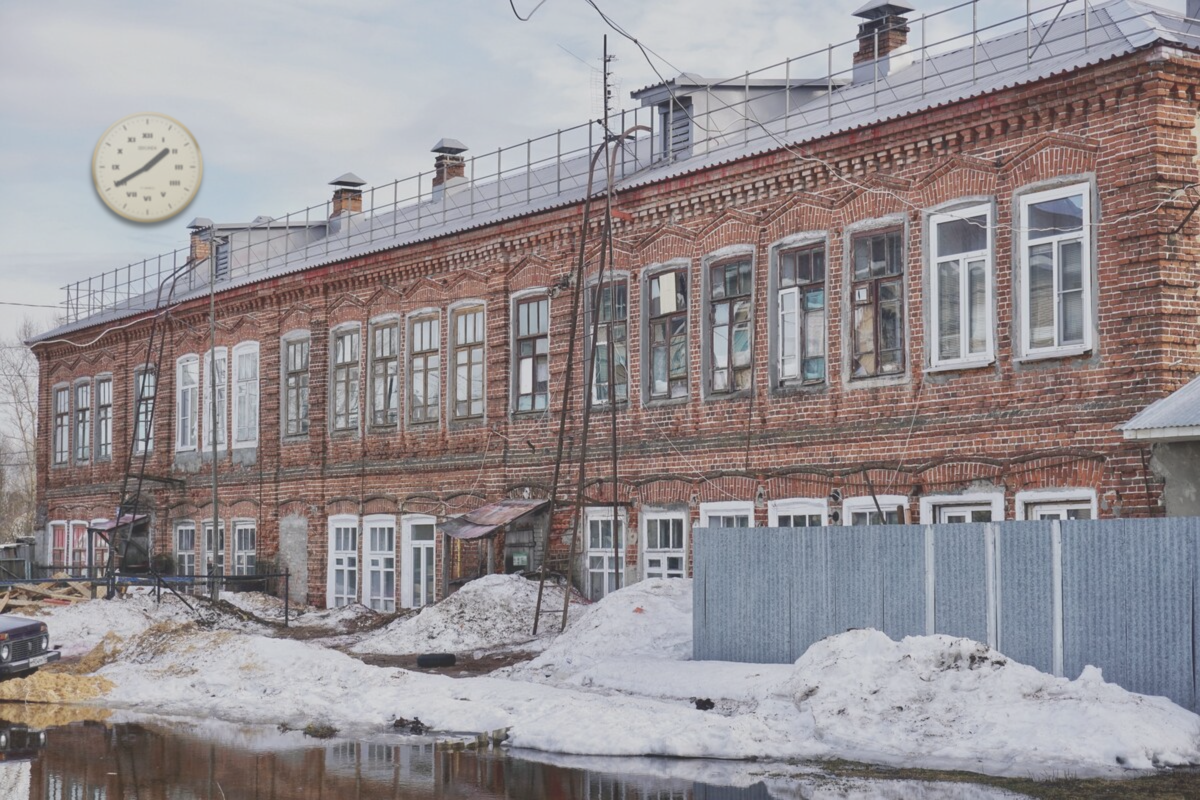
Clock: 1,40
